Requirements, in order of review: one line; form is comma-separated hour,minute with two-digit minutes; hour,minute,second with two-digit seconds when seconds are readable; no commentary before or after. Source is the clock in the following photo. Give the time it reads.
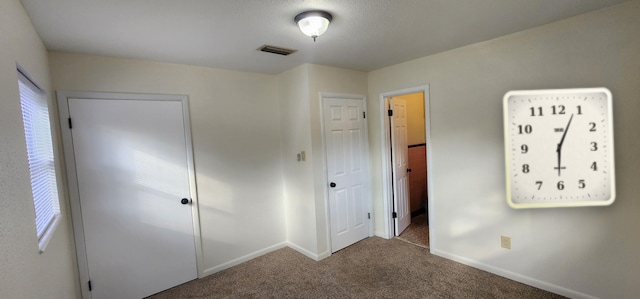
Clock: 6,04
